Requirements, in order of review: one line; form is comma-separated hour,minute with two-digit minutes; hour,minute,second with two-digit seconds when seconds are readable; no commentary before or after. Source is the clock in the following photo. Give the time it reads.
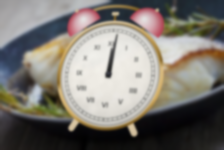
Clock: 12,01
